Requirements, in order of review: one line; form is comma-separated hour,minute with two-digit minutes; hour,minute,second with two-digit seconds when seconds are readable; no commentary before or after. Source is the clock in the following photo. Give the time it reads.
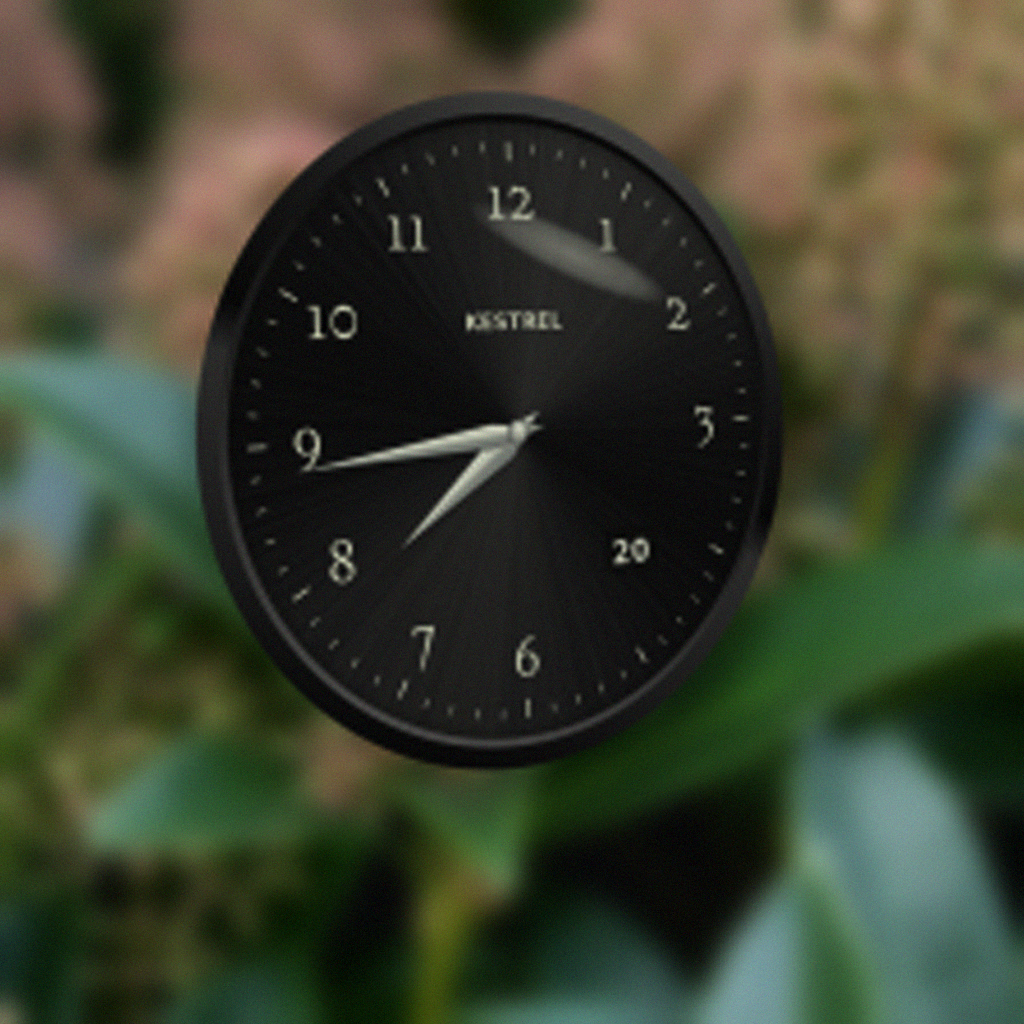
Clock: 7,44
